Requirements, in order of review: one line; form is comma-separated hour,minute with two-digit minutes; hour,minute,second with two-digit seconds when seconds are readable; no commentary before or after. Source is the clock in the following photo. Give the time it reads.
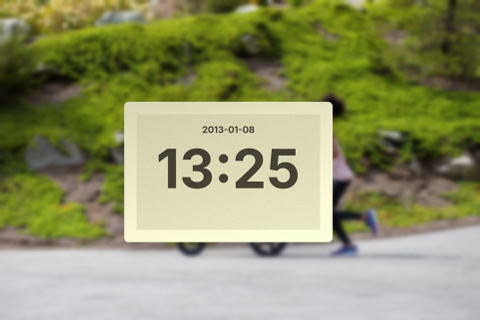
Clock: 13,25
